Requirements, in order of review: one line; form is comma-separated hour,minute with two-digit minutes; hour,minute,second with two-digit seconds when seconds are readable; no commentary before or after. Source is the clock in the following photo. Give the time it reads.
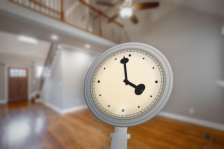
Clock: 3,58
